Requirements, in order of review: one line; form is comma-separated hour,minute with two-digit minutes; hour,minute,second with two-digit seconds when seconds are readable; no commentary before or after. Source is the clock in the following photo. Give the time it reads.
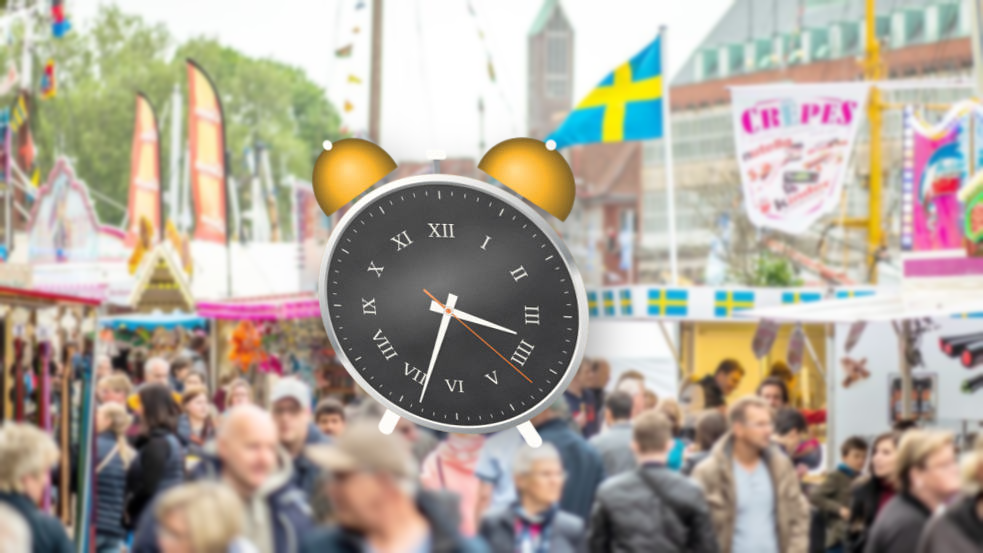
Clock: 3,33,22
